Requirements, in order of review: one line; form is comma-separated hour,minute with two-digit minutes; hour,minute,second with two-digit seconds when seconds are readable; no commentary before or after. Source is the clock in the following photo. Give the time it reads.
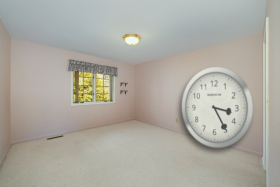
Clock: 3,25
